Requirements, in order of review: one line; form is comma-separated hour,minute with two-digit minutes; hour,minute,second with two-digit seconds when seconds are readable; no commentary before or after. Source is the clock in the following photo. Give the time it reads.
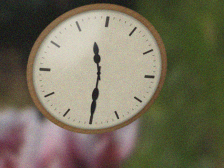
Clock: 11,30
